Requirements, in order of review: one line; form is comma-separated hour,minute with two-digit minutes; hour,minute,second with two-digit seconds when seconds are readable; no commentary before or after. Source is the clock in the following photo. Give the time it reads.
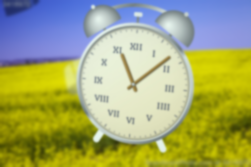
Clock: 11,08
